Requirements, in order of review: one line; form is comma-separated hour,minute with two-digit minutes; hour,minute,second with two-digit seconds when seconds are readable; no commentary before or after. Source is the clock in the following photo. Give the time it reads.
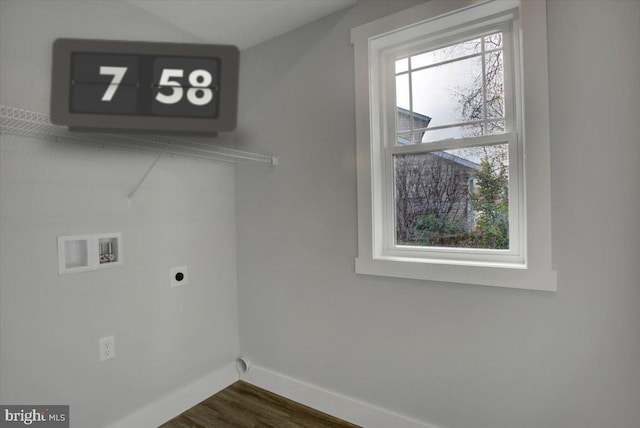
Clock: 7,58
